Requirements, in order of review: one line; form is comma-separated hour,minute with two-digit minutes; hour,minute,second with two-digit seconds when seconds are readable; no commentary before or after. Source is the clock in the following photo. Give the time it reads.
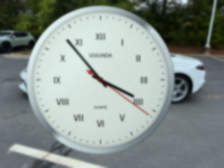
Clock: 3,53,21
